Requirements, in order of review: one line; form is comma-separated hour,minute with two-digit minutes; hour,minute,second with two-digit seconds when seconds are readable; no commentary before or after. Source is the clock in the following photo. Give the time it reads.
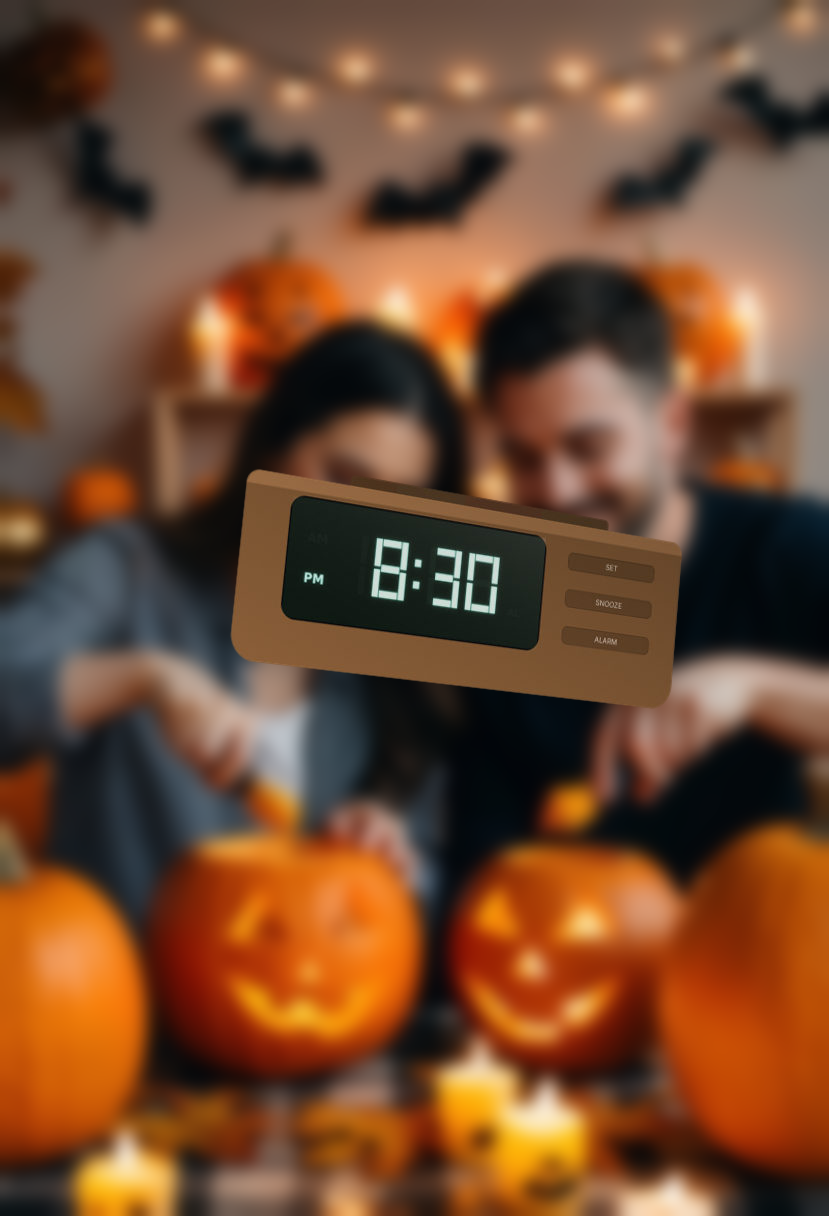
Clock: 8,30
